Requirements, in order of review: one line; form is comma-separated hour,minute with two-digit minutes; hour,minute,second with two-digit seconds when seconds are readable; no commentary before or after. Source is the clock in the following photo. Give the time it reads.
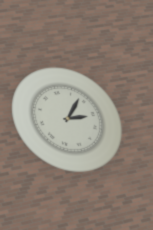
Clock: 3,08
